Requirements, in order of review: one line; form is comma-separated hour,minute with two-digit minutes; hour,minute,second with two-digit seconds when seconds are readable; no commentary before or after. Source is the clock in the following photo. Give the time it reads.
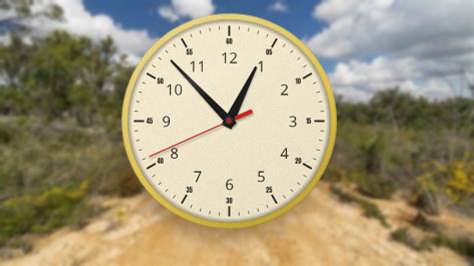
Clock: 12,52,41
